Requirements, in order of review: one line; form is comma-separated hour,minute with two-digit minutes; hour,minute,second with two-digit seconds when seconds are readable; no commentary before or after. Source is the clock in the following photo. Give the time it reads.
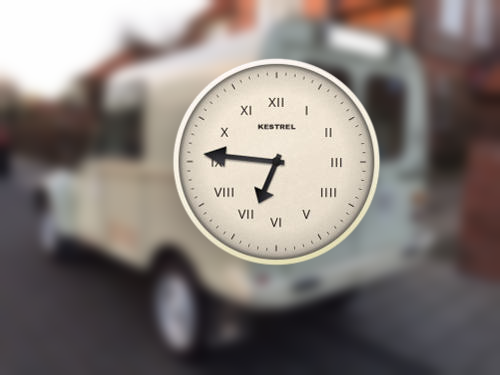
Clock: 6,46
